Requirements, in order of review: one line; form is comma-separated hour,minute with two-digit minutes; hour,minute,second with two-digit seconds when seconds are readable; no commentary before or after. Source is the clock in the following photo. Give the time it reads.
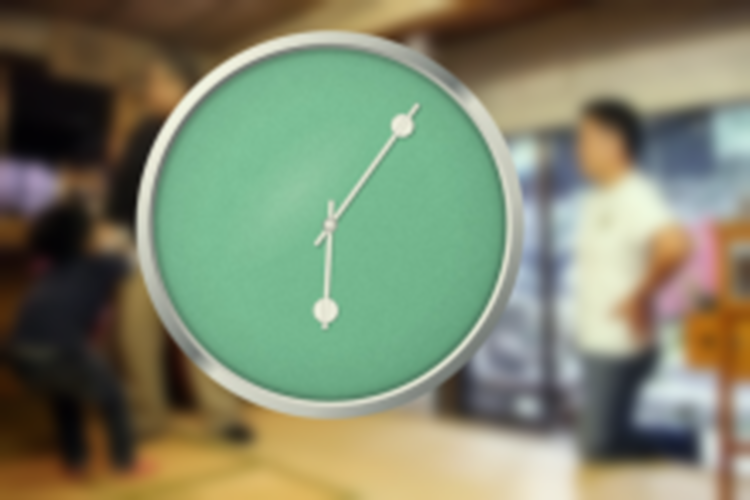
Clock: 6,06
